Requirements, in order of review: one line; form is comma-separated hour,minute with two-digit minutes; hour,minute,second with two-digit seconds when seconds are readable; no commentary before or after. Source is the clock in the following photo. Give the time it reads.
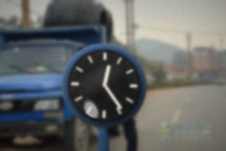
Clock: 12,24
